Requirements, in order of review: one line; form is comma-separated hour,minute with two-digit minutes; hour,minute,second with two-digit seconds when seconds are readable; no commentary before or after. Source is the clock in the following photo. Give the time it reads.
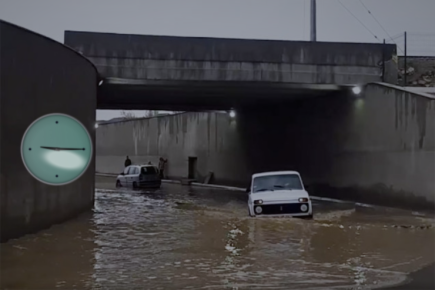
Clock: 9,15
